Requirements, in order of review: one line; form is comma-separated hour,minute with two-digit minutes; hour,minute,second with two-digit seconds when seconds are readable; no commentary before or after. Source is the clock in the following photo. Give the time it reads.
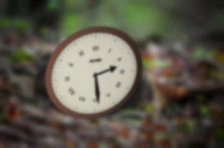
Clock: 2,29
